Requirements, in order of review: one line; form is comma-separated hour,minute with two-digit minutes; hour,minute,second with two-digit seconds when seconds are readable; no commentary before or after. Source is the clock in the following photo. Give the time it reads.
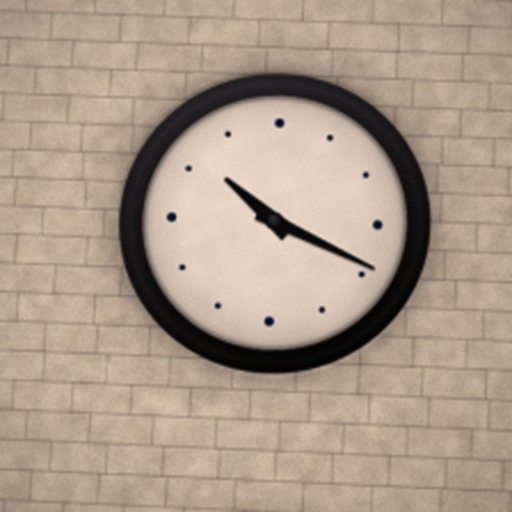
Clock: 10,19
